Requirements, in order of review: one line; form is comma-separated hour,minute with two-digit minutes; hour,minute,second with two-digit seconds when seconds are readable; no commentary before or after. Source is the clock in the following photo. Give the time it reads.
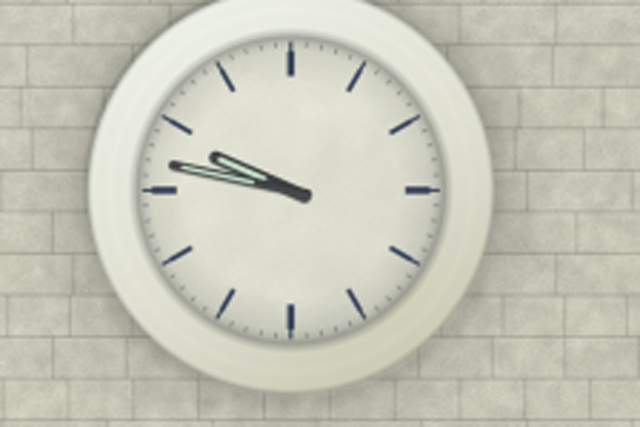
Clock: 9,47
